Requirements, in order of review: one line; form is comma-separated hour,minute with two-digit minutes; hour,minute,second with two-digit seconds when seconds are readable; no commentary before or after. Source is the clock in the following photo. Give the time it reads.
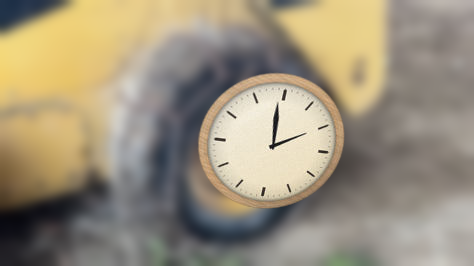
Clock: 1,59
